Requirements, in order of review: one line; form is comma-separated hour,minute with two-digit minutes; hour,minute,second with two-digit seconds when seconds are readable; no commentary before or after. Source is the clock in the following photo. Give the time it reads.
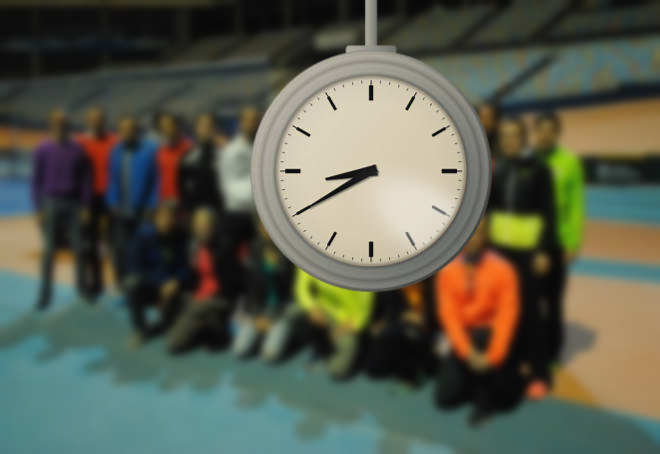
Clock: 8,40
